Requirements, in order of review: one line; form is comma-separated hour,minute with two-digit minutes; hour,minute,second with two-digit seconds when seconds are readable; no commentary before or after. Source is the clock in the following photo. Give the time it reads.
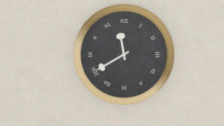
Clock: 11,40
